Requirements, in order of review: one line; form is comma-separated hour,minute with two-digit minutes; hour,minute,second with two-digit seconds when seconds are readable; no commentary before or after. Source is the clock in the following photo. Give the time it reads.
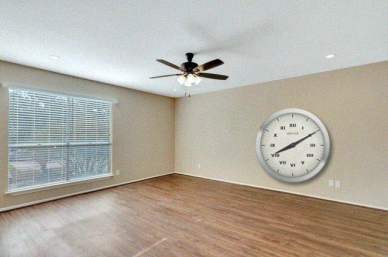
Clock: 8,10
